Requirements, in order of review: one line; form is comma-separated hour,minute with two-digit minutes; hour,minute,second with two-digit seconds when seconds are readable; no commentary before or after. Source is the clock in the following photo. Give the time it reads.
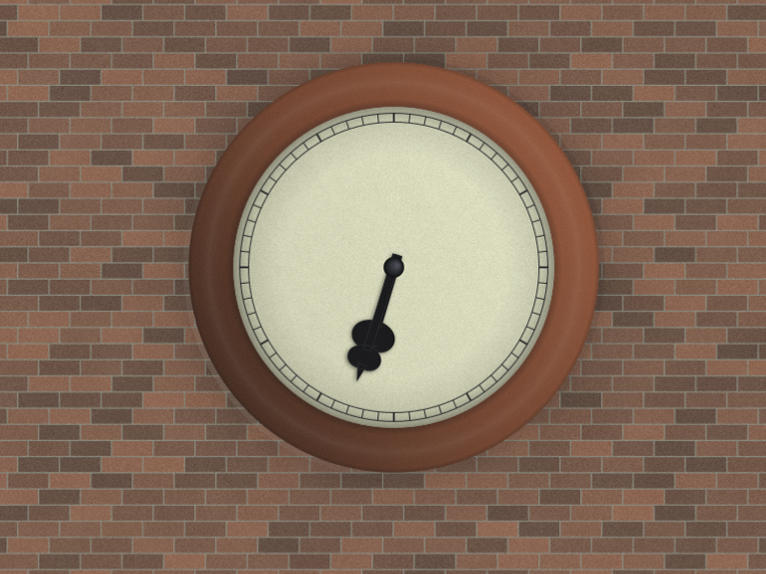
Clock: 6,33
